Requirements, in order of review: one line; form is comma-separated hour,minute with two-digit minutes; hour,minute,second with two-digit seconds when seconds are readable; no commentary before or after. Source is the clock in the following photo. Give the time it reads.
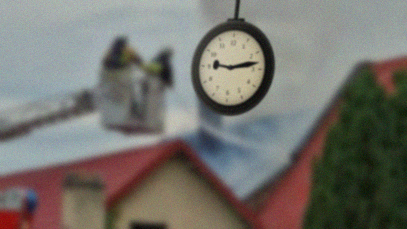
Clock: 9,13
